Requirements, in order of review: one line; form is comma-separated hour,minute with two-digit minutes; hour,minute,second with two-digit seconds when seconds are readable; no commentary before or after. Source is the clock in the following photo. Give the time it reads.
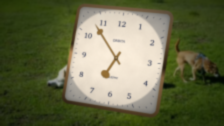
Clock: 6,53
